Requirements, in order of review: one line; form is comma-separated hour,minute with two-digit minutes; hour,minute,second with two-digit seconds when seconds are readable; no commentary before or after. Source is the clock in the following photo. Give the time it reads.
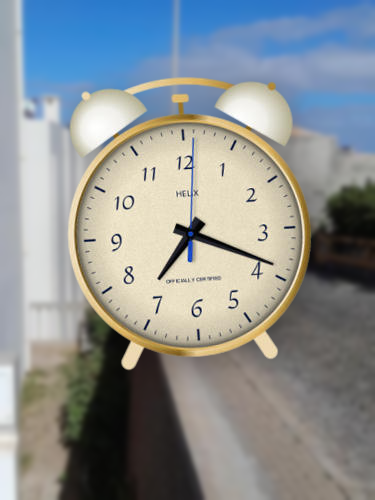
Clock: 7,19,01
